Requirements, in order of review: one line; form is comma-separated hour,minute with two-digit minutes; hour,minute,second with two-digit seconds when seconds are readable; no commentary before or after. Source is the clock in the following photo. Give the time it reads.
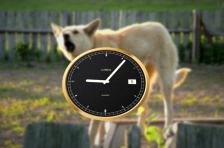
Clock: 9,06
